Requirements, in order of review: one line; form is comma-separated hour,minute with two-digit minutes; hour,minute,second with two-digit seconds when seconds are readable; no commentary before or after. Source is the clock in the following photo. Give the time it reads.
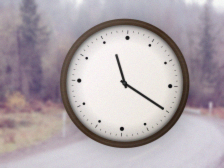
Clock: 11,20
